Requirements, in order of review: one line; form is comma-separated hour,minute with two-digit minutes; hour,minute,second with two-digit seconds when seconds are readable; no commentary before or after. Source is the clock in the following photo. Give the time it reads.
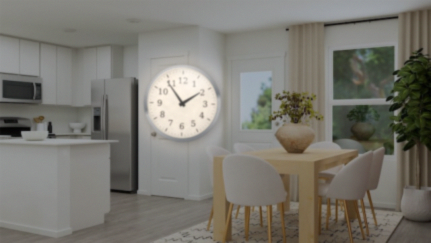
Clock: 1,54
